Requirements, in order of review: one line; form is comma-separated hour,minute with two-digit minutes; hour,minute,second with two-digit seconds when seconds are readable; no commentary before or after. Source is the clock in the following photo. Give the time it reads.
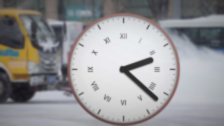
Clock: 2,22
